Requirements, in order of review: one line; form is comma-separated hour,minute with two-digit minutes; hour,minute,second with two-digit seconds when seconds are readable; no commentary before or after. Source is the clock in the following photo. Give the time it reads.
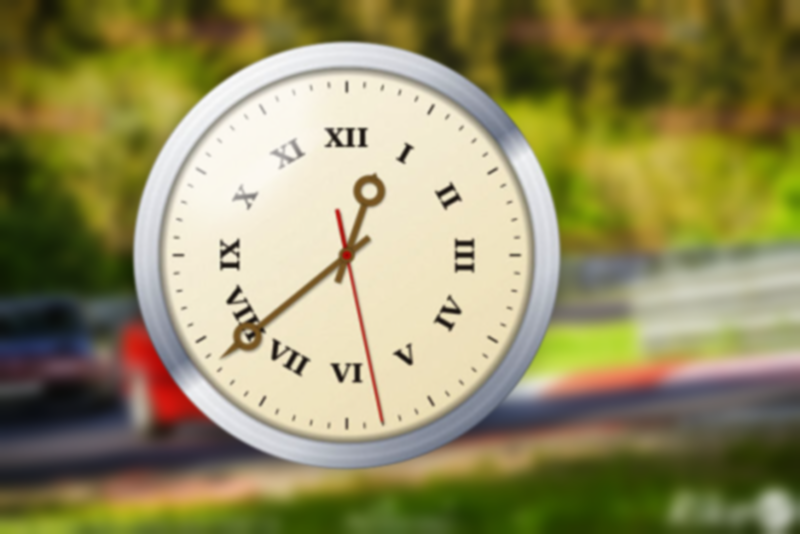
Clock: 12,38,28
